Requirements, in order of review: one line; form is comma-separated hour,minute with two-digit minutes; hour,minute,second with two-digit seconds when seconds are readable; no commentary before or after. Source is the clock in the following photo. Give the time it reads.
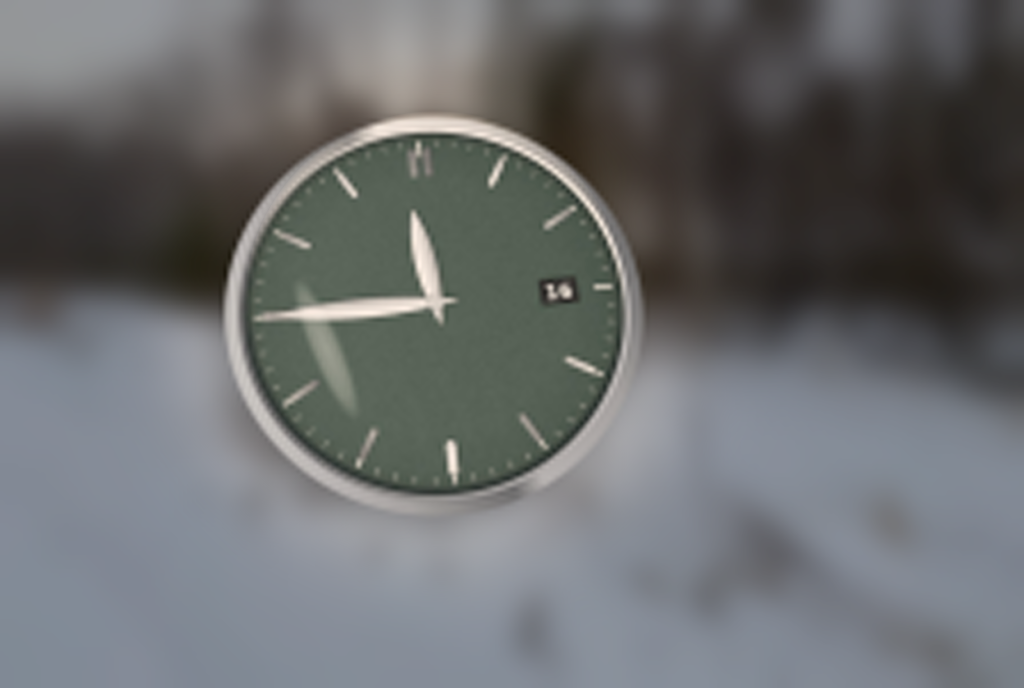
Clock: 11,45
